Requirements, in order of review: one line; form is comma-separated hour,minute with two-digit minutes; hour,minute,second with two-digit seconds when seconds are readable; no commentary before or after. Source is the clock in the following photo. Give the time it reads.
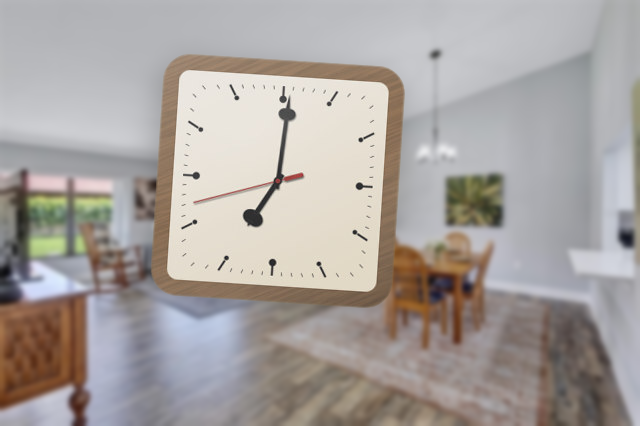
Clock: 7,00,42
